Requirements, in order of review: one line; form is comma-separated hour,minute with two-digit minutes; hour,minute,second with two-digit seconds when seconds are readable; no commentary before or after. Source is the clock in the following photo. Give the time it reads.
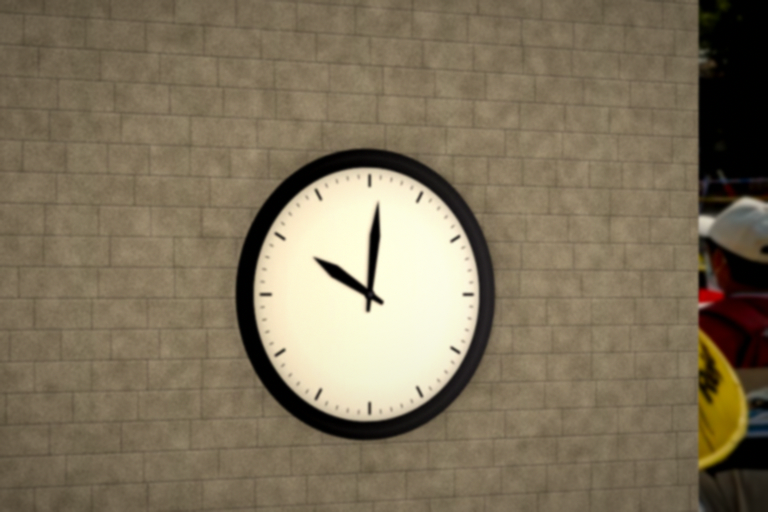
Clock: 10,01
